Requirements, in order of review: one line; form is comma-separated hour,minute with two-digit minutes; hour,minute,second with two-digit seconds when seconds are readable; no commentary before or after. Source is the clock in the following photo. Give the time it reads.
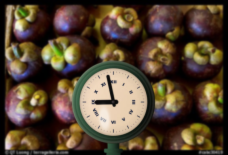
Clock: 8,58
